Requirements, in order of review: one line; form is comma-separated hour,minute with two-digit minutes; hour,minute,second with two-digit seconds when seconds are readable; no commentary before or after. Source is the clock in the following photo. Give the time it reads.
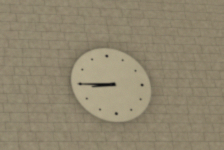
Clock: 8,45
